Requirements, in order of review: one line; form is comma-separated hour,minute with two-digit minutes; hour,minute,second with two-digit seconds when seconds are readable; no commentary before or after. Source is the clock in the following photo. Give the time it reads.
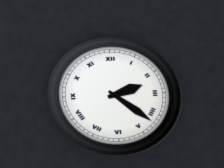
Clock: 2,22
